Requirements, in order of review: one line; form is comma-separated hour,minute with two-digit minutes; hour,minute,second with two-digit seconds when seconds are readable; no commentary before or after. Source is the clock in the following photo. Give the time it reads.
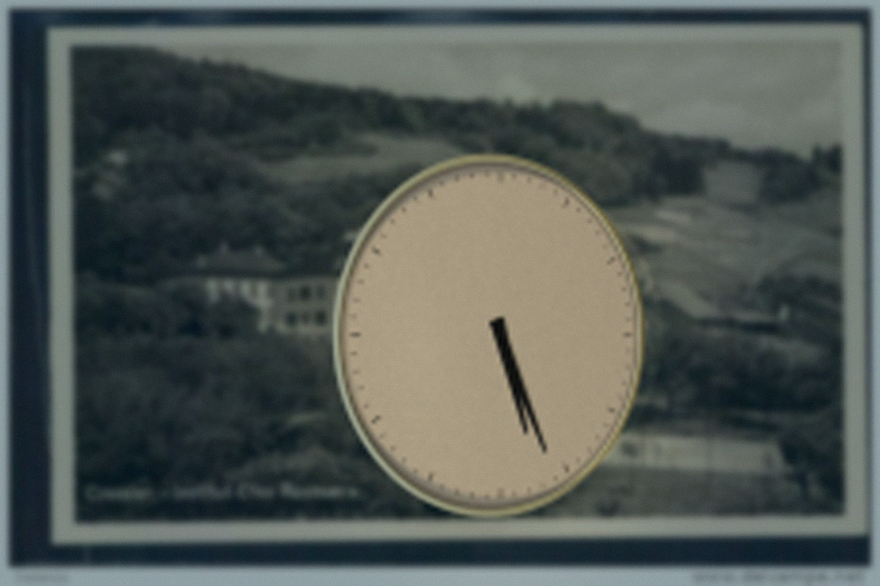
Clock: 5,26
